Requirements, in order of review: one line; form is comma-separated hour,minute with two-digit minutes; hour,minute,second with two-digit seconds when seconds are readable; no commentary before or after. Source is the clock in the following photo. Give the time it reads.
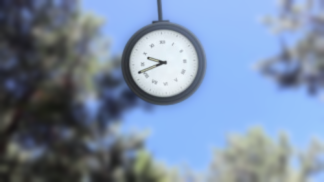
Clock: 9,42
